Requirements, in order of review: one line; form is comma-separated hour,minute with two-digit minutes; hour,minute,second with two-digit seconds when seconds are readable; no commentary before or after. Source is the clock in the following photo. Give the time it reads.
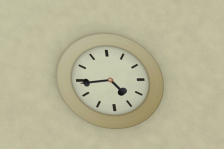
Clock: 4,44
